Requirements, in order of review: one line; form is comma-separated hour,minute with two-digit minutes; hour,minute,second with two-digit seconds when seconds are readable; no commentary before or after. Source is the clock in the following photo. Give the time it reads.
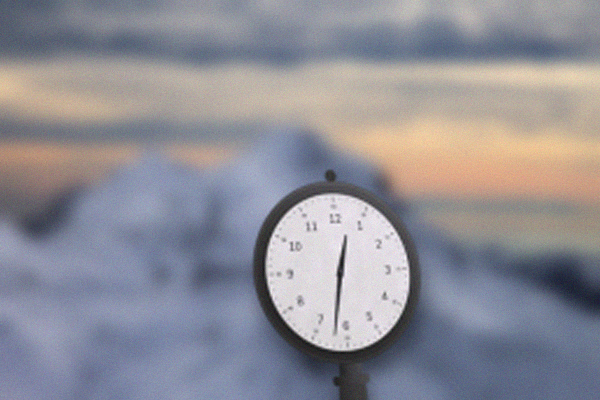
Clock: 12,32
